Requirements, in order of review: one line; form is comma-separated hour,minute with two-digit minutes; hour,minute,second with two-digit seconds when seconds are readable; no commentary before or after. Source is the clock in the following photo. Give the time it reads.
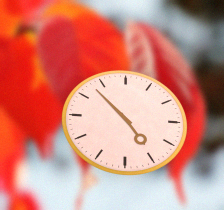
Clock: 4,53
